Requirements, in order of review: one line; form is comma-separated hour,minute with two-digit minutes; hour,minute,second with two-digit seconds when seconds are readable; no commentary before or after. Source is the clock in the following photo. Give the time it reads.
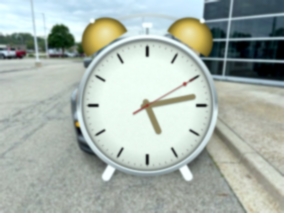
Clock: 5,13,10
